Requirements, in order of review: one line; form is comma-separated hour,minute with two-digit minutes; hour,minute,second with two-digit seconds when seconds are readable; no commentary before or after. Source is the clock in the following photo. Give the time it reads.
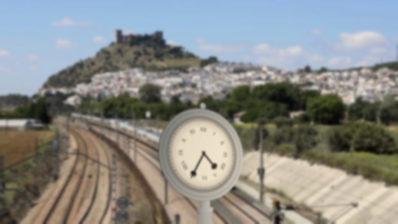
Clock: 4,35
